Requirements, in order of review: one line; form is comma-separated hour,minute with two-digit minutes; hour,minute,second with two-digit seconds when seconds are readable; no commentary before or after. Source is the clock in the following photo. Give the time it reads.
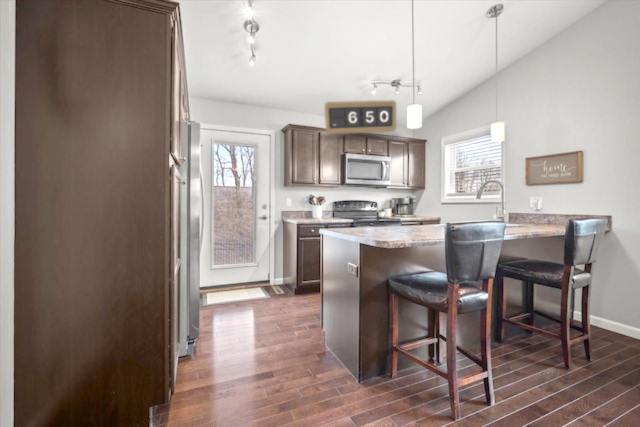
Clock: 6,50
